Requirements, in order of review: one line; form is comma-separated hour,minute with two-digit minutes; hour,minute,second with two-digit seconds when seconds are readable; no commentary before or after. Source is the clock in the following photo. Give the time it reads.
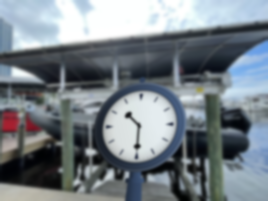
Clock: 10,30
